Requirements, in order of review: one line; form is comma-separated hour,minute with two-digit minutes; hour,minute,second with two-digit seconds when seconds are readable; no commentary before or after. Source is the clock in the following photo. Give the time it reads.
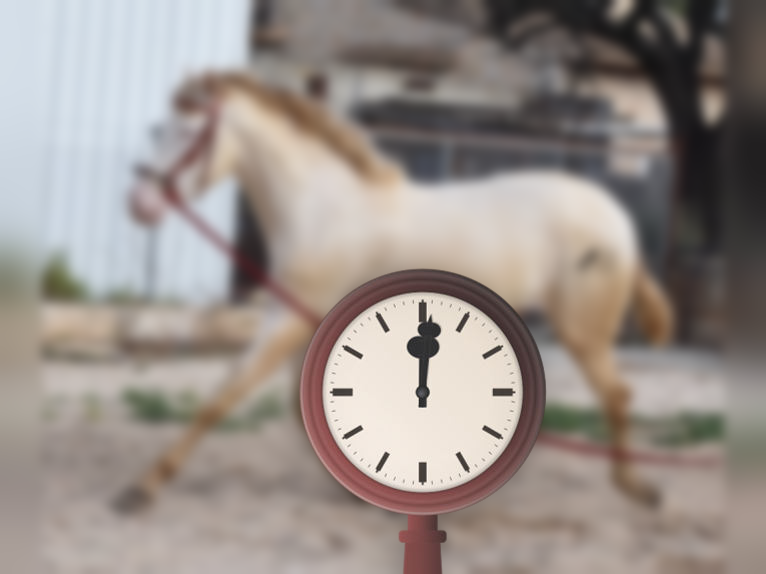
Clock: 12,01
